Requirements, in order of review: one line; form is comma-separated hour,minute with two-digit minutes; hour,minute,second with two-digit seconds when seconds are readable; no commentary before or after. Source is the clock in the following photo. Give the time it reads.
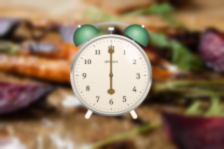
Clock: 6,00
